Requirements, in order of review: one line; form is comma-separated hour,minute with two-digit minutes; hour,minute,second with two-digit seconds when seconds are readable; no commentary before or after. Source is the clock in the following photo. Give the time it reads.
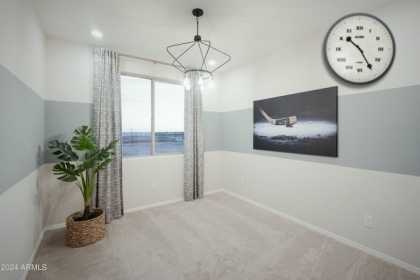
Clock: 10,25
